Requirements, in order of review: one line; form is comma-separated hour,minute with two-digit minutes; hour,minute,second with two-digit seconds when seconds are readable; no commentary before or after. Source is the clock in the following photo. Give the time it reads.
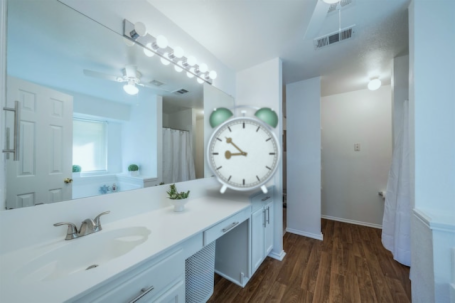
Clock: 8,52
